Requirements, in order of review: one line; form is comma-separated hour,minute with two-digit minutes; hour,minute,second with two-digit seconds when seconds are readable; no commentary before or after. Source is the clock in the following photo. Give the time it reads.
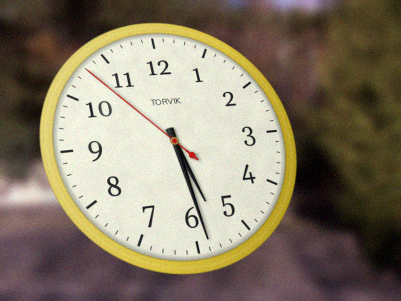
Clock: 5,28,53
